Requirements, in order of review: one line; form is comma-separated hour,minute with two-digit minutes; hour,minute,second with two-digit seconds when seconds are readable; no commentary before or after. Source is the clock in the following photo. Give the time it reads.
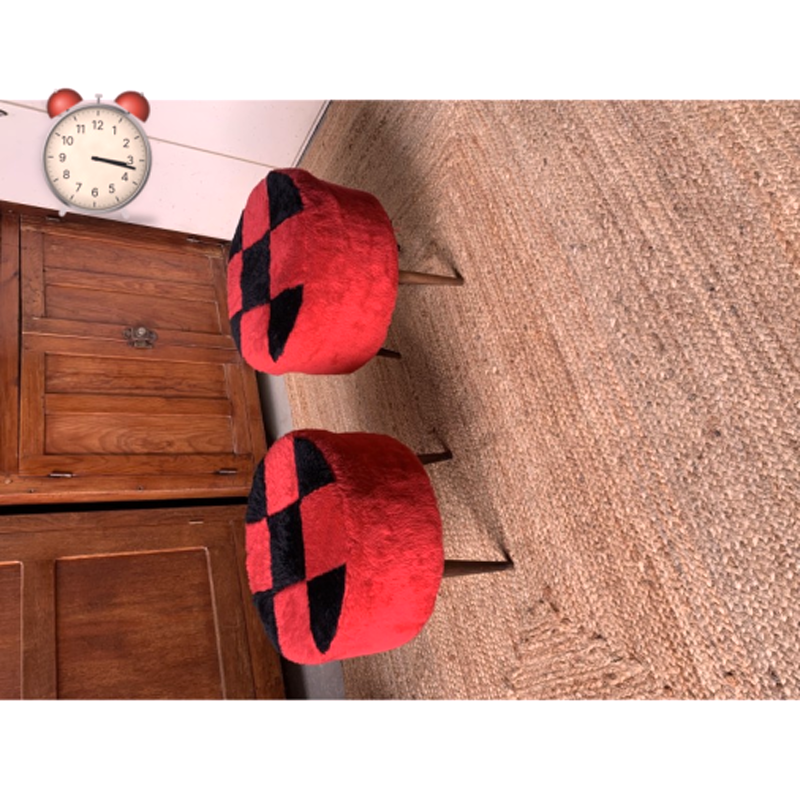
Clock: 3,17
